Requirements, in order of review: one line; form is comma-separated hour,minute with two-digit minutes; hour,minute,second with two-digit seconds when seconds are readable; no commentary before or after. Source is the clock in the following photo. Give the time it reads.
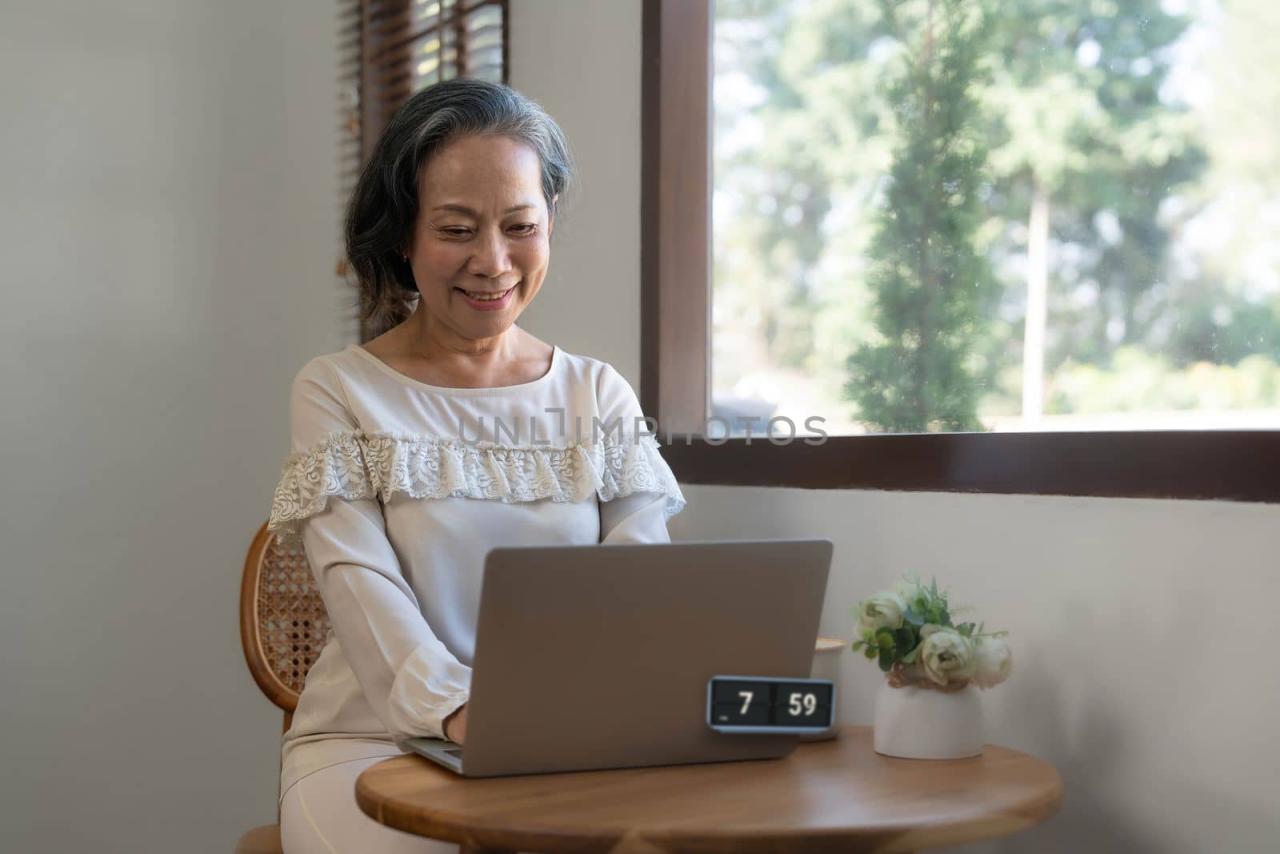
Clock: 7,59
